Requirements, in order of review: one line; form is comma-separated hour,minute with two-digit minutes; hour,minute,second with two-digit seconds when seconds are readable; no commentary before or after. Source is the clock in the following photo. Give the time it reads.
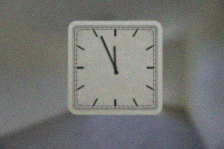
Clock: 11,56
